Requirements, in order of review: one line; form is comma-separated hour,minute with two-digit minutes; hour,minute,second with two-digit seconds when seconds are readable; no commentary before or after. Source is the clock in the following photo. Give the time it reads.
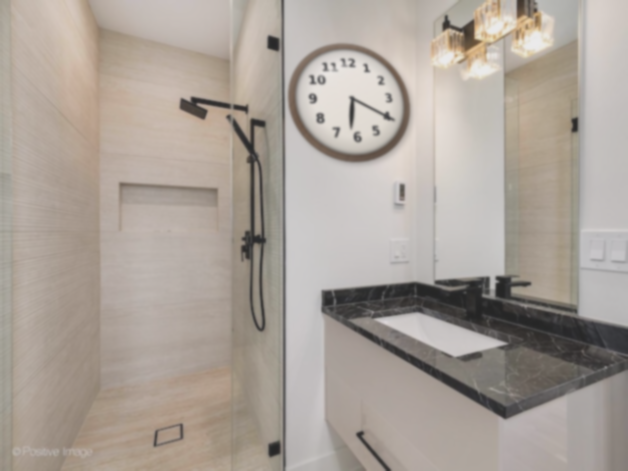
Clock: 6,20
